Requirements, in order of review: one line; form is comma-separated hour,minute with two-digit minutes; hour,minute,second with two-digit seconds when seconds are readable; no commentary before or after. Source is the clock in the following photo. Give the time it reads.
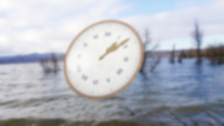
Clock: 1,08
